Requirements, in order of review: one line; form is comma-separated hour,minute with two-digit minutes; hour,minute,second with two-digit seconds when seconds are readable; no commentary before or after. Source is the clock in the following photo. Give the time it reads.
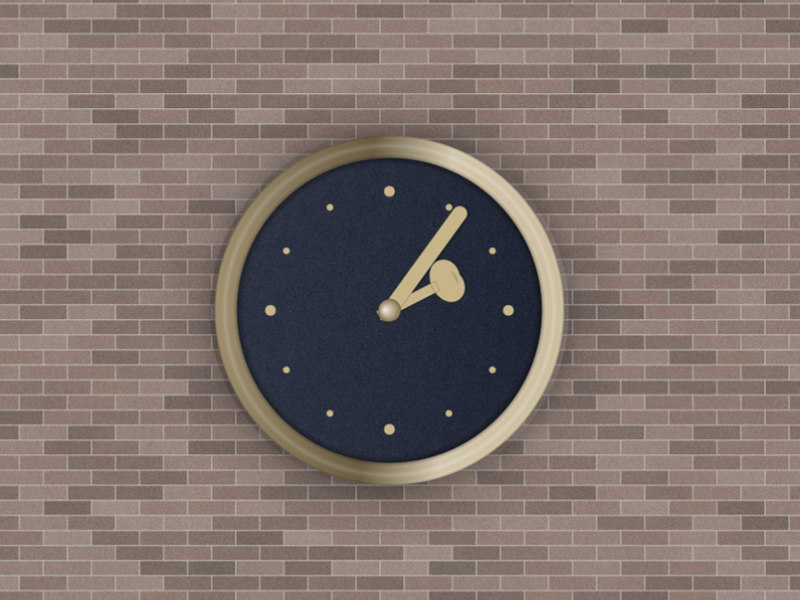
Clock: 2,06
